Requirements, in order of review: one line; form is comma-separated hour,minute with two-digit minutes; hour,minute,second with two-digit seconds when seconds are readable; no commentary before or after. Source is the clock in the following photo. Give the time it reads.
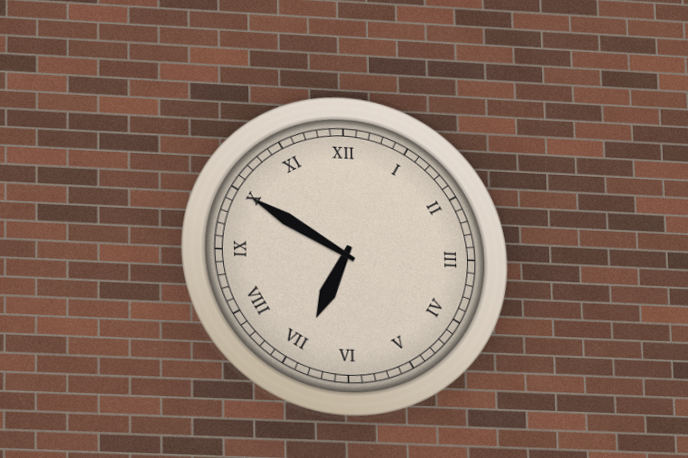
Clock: 6,50
